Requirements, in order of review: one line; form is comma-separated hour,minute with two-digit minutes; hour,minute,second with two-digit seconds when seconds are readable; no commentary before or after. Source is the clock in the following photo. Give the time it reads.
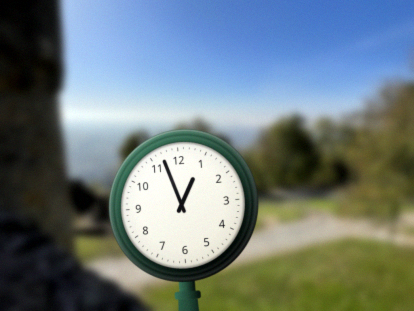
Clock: 12,57
